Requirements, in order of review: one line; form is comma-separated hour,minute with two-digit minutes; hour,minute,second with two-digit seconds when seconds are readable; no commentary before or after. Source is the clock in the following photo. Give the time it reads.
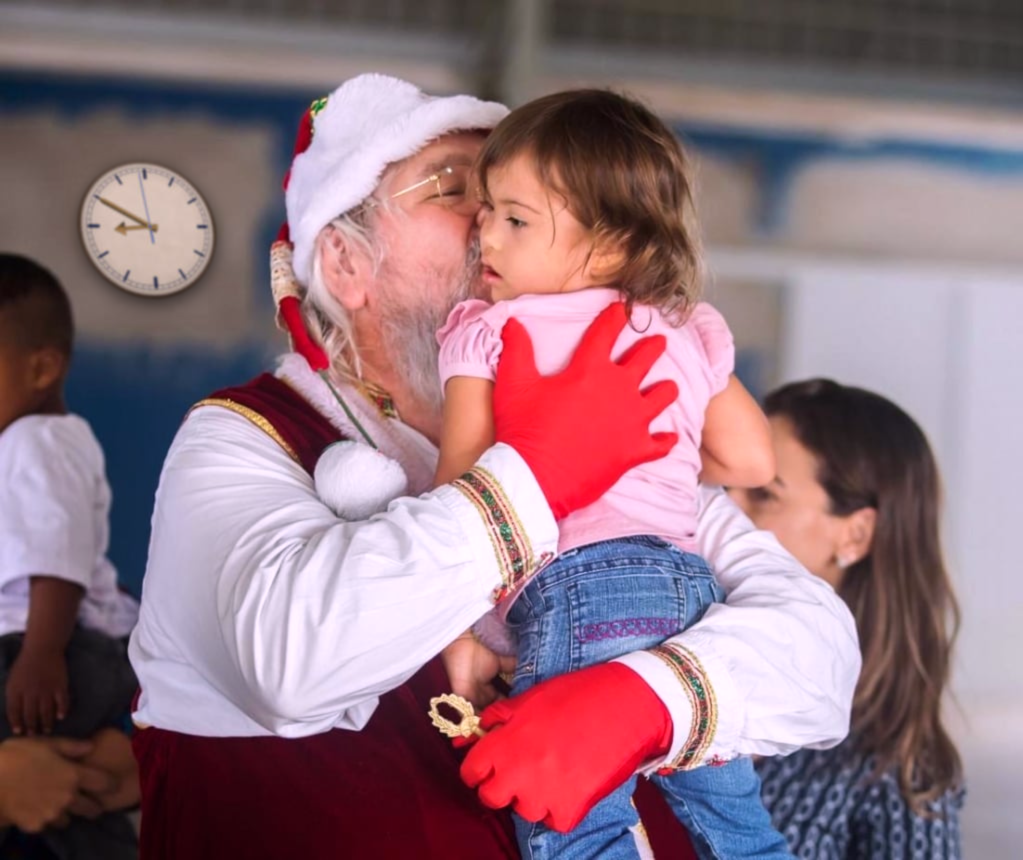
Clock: 8,49,59
